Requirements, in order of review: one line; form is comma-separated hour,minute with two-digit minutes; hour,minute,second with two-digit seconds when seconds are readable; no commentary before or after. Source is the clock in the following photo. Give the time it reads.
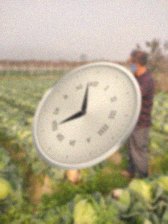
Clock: 7,58
